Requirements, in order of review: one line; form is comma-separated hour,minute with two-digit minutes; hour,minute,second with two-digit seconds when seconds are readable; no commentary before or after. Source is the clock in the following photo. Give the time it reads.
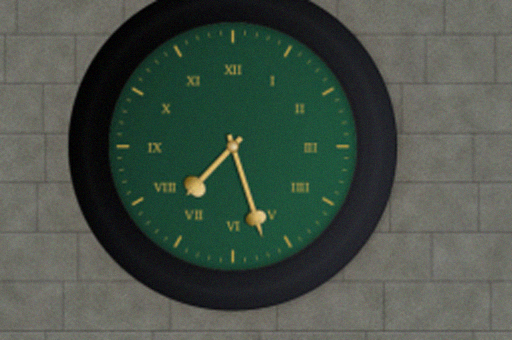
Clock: 7,27
